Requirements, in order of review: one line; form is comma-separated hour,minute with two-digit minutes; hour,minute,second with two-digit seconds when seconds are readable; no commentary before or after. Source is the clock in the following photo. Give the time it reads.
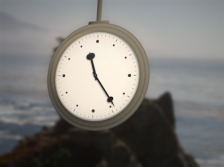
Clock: 11,24
